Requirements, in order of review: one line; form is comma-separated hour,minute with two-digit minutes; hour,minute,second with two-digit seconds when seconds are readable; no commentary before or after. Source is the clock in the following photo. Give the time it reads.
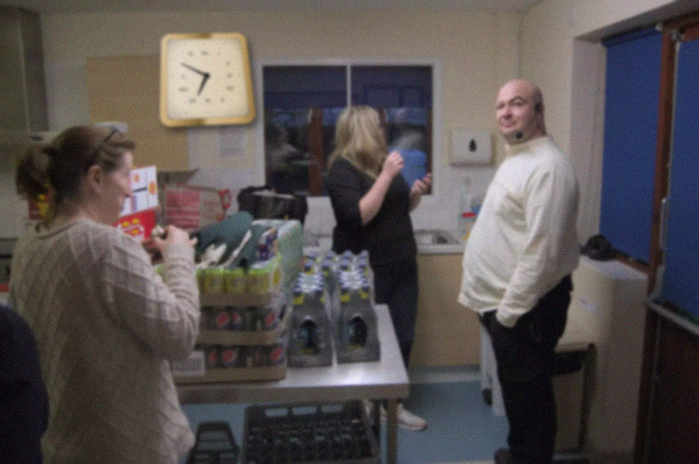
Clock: 6,50
